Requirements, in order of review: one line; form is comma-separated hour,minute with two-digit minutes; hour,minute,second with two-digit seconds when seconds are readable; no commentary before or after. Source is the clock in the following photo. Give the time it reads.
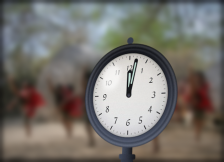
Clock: 12,02
